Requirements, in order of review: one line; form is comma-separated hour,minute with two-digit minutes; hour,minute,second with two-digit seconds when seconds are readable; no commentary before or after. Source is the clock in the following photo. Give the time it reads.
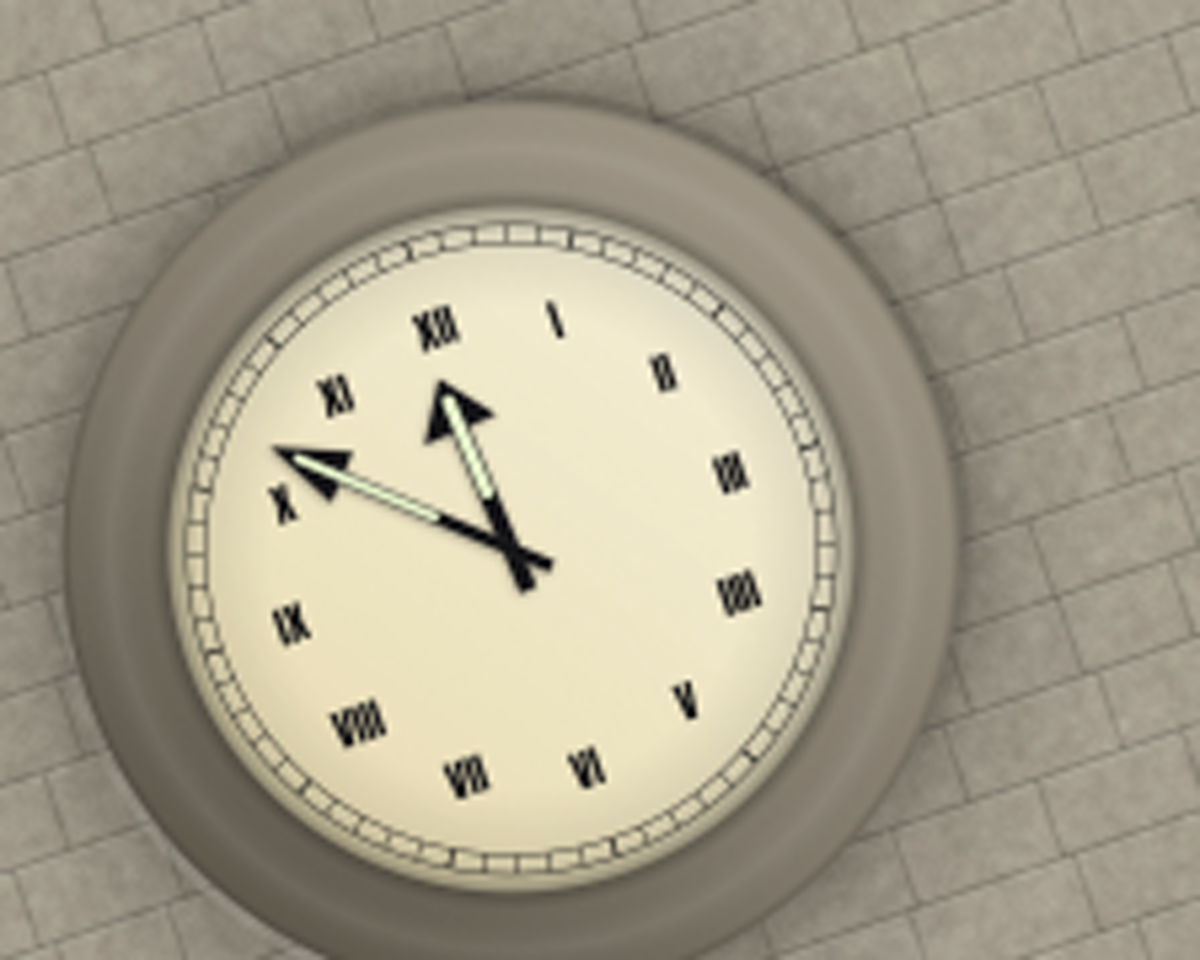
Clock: 11,52
